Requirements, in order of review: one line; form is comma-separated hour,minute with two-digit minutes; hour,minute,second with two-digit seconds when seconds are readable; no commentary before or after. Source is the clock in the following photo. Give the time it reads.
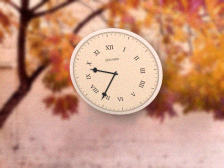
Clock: 9,36
